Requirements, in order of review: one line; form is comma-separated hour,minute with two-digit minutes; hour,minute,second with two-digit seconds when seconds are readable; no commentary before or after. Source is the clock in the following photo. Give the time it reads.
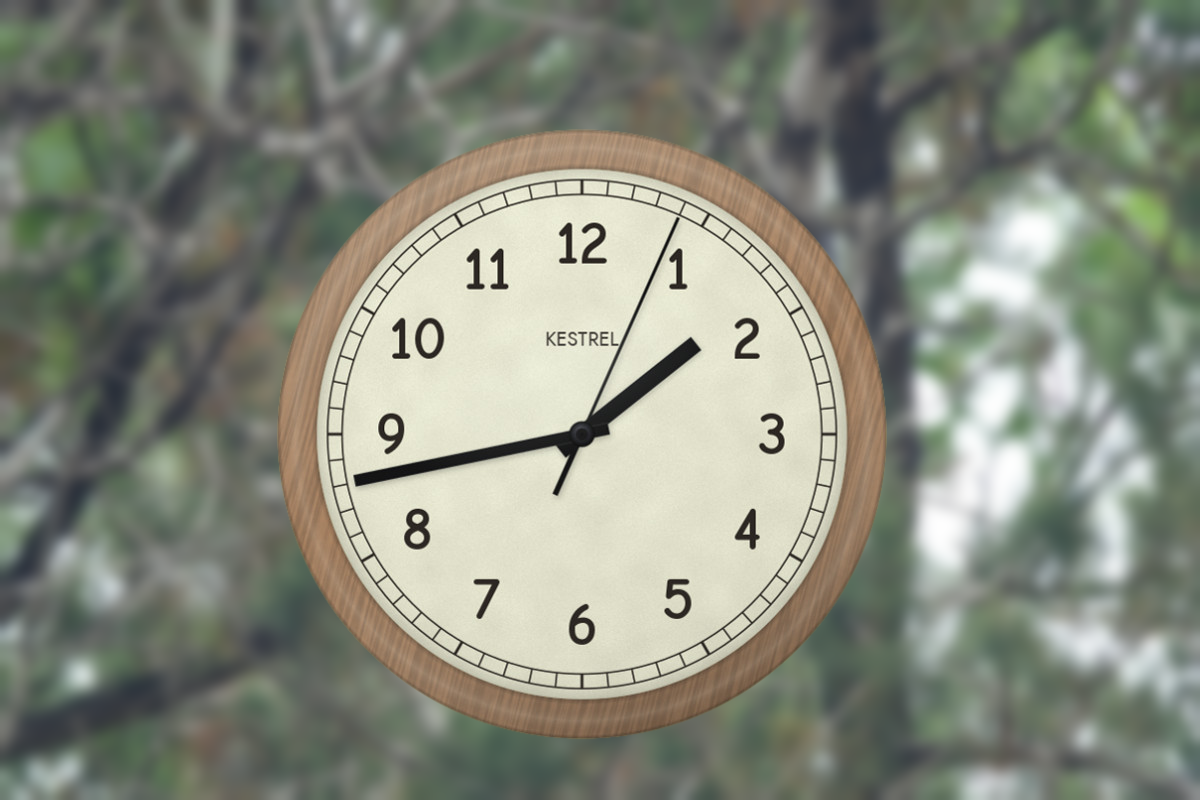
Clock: 1,43,04
